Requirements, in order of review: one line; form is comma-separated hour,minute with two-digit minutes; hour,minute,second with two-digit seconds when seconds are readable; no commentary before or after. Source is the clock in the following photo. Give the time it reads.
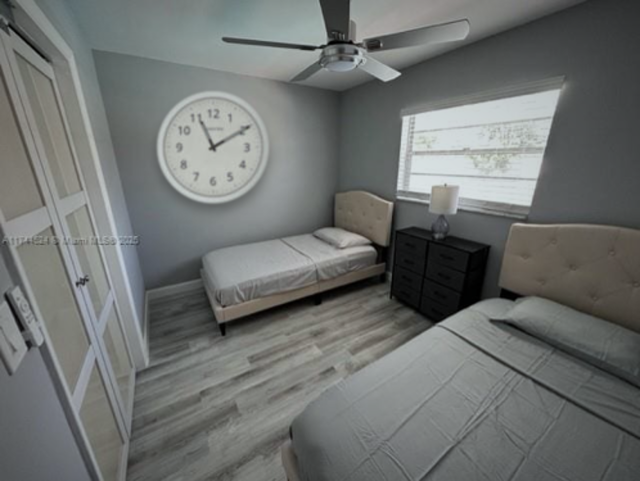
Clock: 11,10
